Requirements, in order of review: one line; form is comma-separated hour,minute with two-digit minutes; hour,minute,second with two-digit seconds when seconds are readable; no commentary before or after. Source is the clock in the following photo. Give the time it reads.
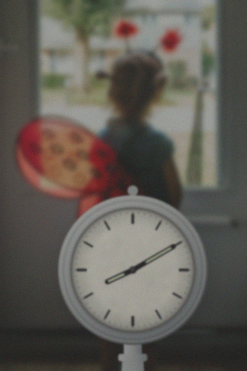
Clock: 8,10
